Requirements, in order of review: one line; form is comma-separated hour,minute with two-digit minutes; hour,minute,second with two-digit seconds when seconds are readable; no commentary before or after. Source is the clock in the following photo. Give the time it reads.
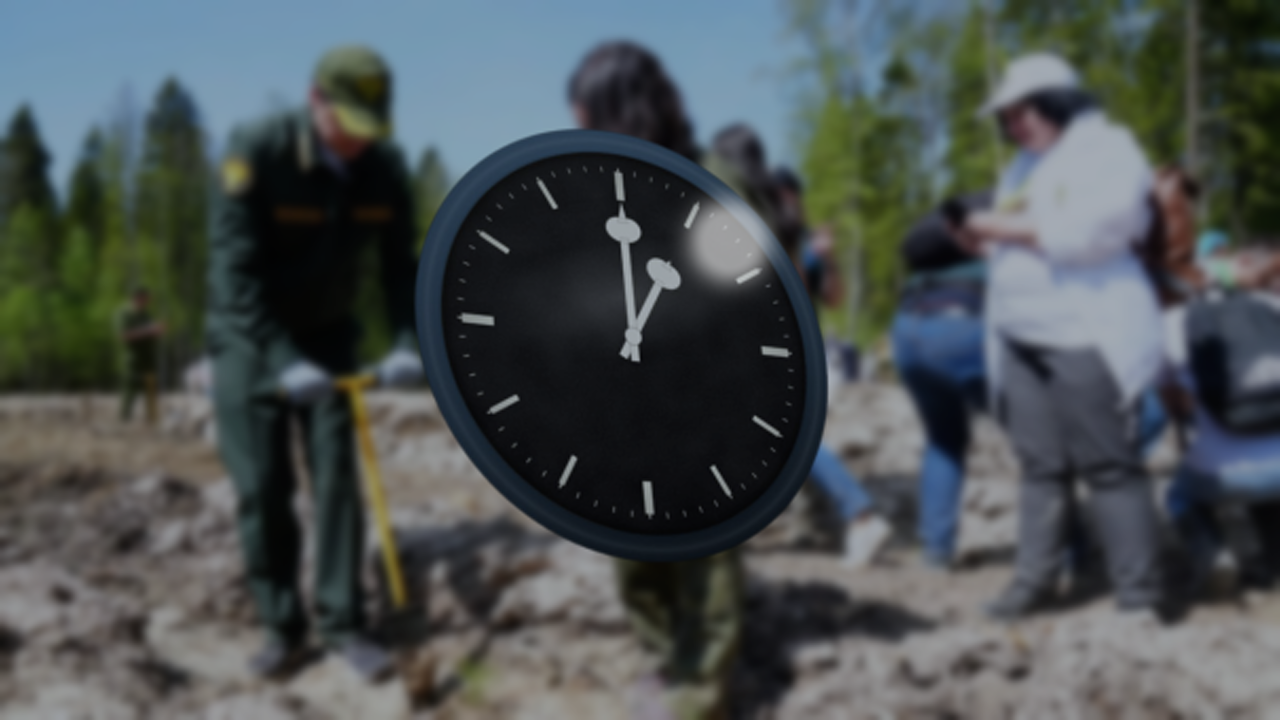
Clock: 1,00
